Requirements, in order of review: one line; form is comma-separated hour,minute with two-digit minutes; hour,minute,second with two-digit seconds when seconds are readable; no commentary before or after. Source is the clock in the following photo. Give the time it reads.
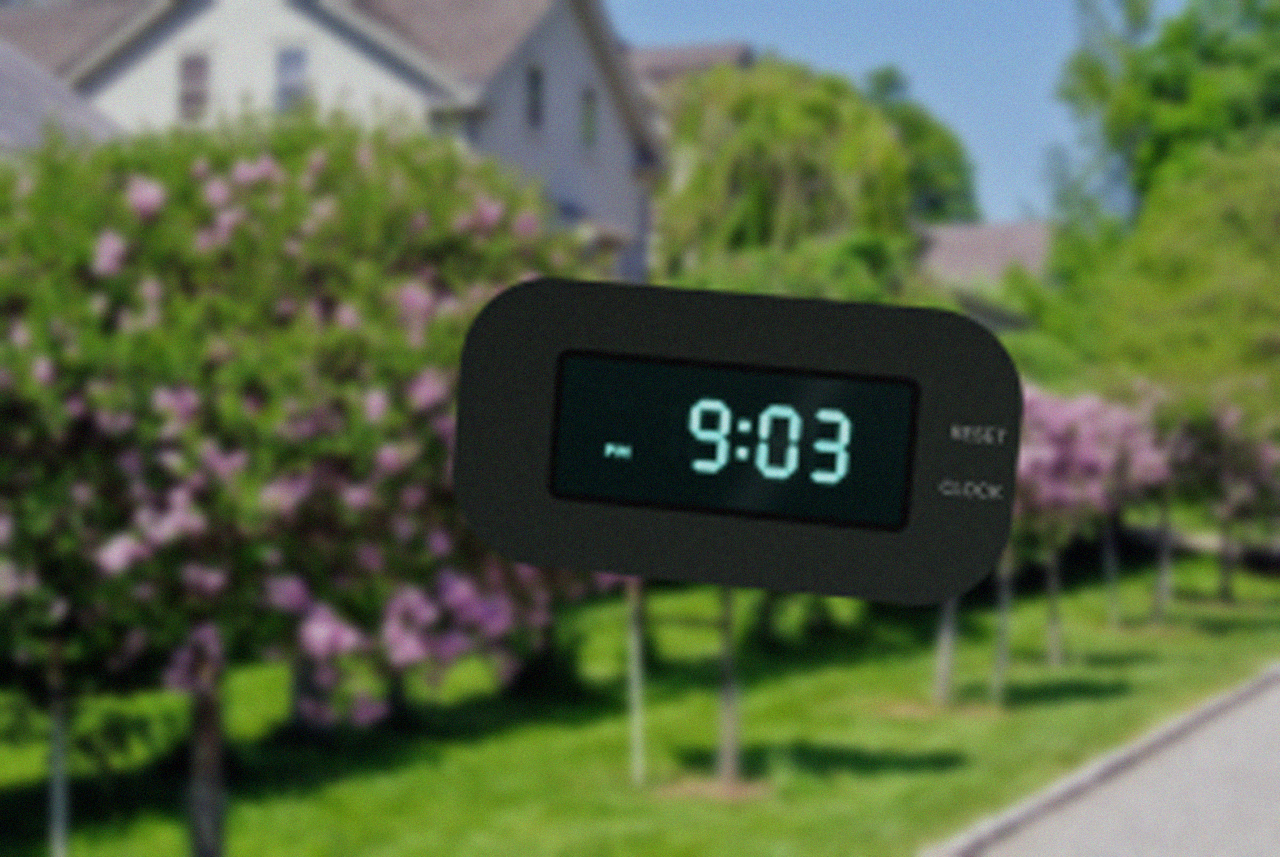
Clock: 9,03
